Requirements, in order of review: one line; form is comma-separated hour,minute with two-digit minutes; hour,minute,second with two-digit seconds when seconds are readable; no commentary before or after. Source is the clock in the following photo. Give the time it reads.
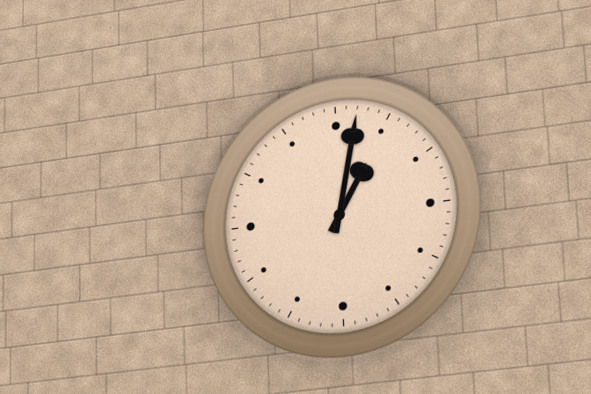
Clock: 1,02
